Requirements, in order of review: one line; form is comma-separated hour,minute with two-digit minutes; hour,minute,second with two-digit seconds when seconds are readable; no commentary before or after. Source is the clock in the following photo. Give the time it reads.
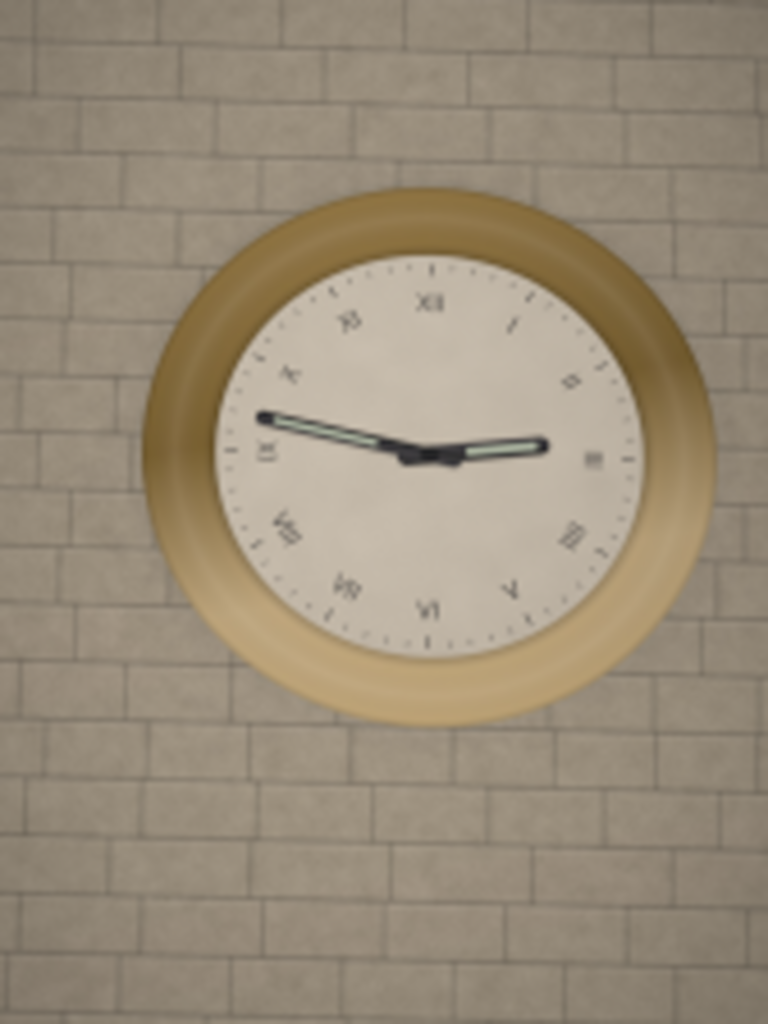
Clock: 2,47
